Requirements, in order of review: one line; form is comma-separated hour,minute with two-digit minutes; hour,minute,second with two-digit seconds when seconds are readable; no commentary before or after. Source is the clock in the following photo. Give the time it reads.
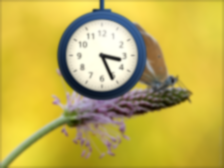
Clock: 3,26
